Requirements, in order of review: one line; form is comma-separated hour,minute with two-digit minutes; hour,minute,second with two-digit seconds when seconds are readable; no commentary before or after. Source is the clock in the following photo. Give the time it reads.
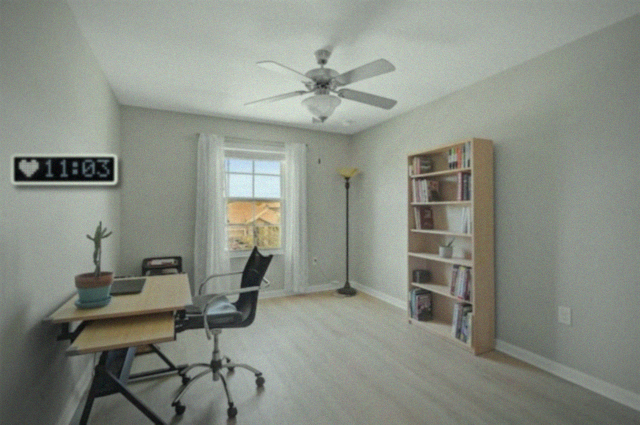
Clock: 11,03
